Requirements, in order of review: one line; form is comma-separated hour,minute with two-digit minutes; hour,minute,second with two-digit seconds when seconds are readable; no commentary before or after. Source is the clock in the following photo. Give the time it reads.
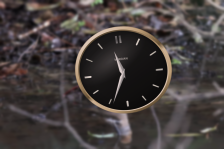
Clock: 11,34
